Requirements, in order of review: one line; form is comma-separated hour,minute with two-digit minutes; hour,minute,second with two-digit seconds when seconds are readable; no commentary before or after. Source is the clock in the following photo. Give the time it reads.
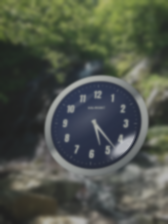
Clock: 5,23
